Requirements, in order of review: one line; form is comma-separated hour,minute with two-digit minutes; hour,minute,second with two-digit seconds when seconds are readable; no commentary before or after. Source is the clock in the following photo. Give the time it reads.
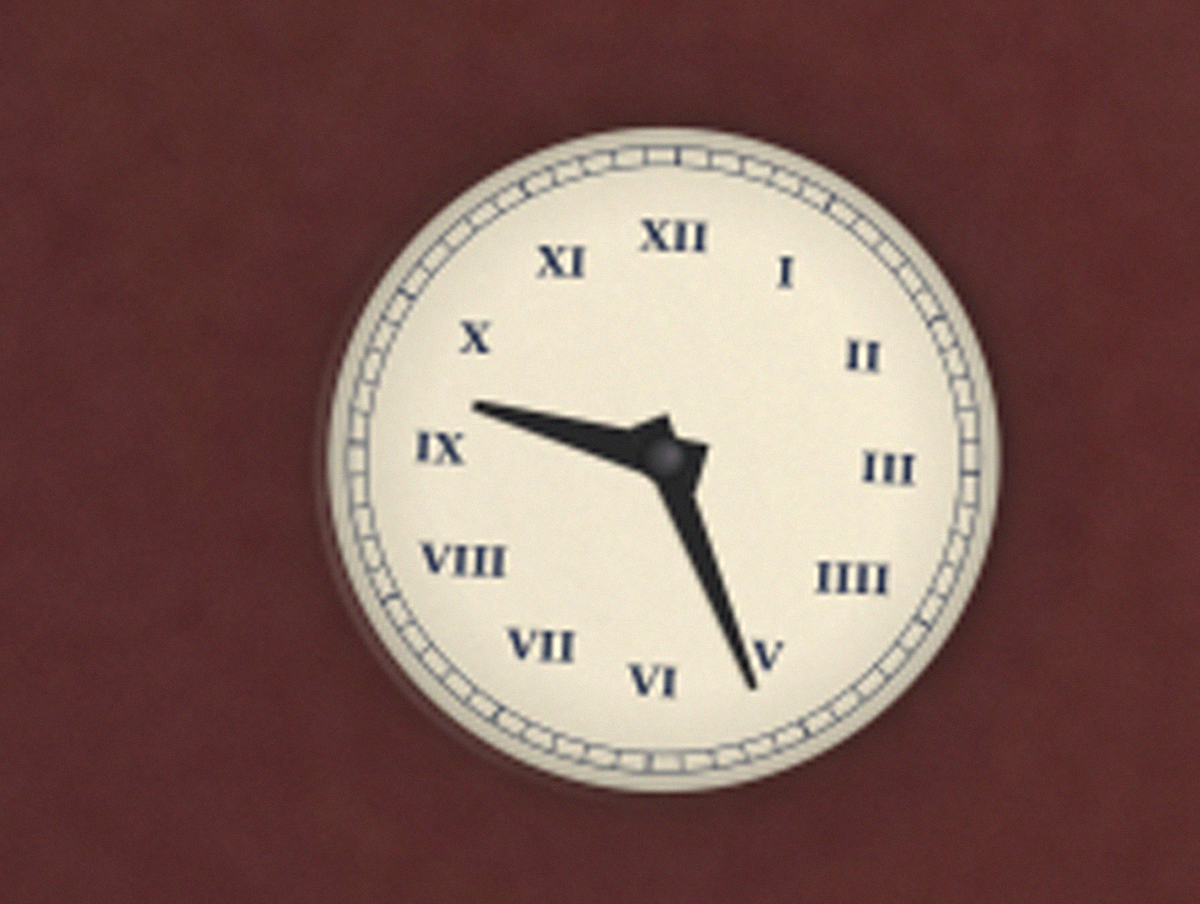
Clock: 9,26
